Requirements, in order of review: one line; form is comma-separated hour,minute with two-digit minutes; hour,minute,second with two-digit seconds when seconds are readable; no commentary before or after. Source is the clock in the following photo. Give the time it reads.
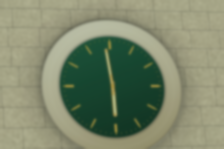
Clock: 5,59
